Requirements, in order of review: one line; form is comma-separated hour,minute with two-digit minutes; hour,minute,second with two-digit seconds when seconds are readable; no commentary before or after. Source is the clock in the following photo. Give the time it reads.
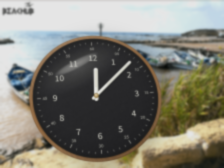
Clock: 12,08
